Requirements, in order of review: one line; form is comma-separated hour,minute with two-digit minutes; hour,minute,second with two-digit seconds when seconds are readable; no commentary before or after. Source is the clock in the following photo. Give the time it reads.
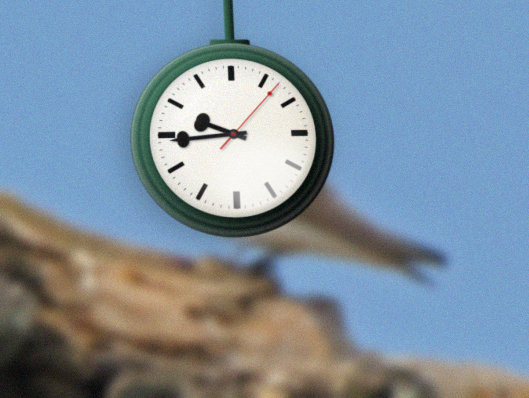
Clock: 9,44,07
